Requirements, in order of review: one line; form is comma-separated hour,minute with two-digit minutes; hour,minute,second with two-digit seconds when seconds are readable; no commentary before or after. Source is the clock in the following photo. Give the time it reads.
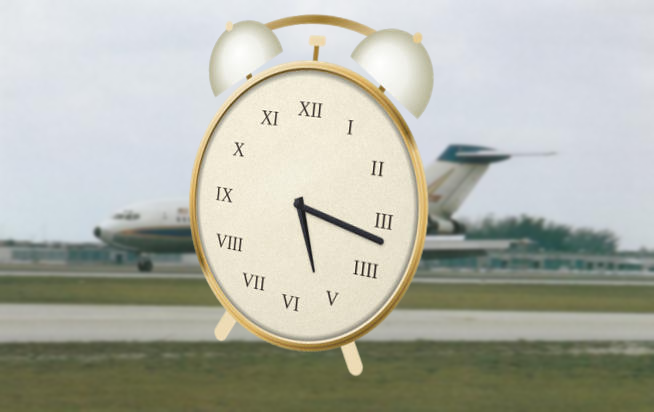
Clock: 5,17
